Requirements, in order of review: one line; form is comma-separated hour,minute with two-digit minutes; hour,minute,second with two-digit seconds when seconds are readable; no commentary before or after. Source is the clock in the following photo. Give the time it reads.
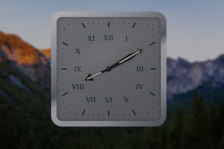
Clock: 8,10
